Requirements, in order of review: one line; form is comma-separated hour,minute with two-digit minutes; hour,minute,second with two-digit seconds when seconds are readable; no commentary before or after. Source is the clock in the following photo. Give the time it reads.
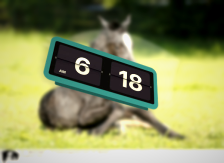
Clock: 6,18
